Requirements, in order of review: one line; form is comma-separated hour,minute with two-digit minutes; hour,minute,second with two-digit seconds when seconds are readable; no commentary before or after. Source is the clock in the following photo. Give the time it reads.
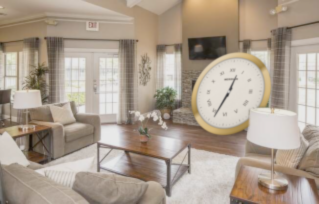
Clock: 12,34
